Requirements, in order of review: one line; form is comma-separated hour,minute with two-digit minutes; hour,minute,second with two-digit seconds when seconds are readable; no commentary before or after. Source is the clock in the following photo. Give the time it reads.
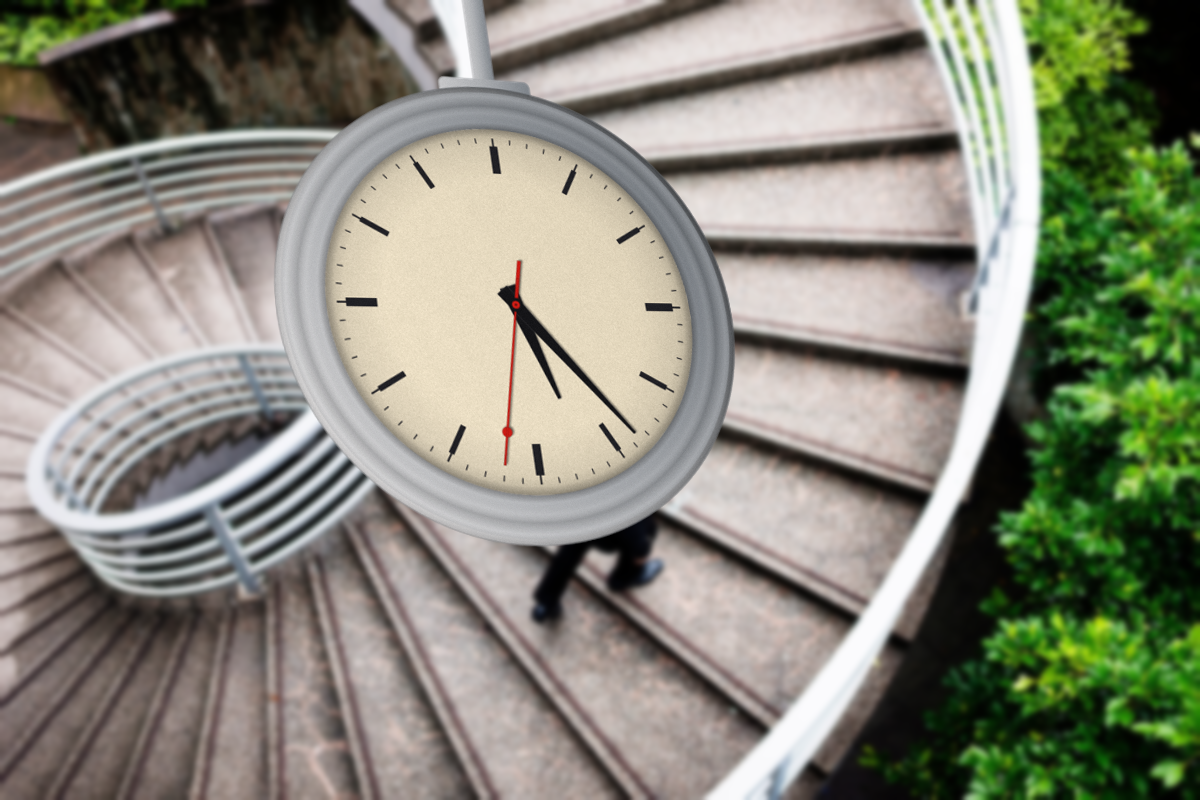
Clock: 5,23,32
